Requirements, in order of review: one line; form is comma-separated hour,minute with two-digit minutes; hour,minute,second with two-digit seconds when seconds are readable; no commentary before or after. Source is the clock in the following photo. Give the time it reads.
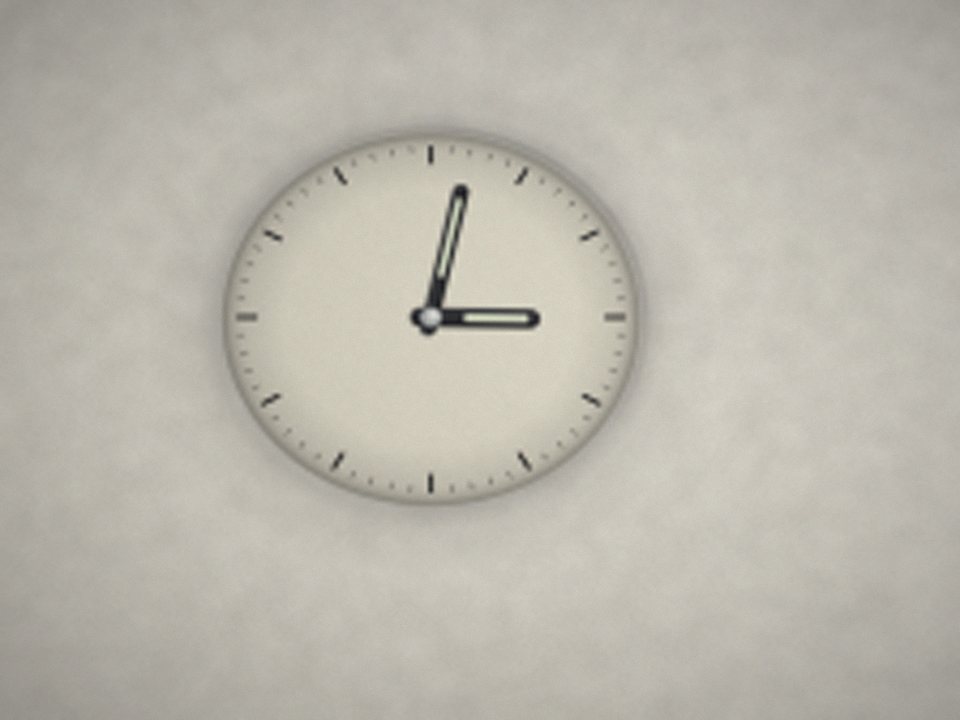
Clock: 3,02
